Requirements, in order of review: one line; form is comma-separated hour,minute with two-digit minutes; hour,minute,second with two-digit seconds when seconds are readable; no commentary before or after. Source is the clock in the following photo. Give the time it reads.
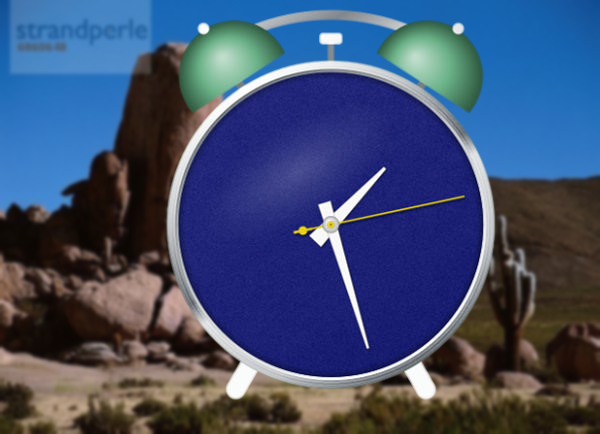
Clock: 1,27,13
